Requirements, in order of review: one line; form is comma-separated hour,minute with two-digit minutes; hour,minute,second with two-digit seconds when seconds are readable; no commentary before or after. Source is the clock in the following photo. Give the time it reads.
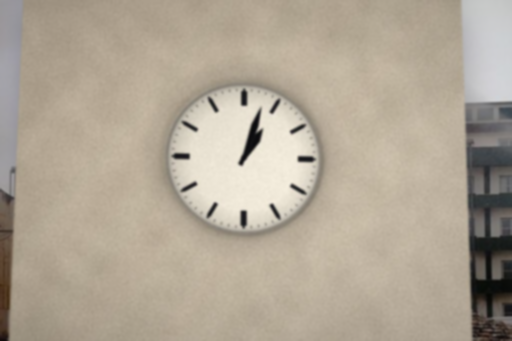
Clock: 1,03
